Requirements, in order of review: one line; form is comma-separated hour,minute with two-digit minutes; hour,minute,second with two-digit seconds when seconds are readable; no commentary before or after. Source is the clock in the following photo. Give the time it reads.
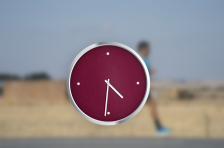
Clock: 4,31
